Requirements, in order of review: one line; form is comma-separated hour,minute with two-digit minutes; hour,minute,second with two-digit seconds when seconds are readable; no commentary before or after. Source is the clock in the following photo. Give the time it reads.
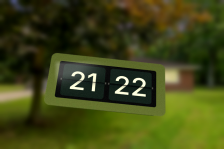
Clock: 21,22
